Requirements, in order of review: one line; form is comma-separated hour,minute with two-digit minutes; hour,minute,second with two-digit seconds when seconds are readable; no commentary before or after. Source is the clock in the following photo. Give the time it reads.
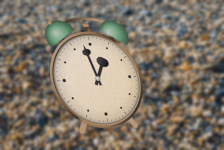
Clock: 12,58
